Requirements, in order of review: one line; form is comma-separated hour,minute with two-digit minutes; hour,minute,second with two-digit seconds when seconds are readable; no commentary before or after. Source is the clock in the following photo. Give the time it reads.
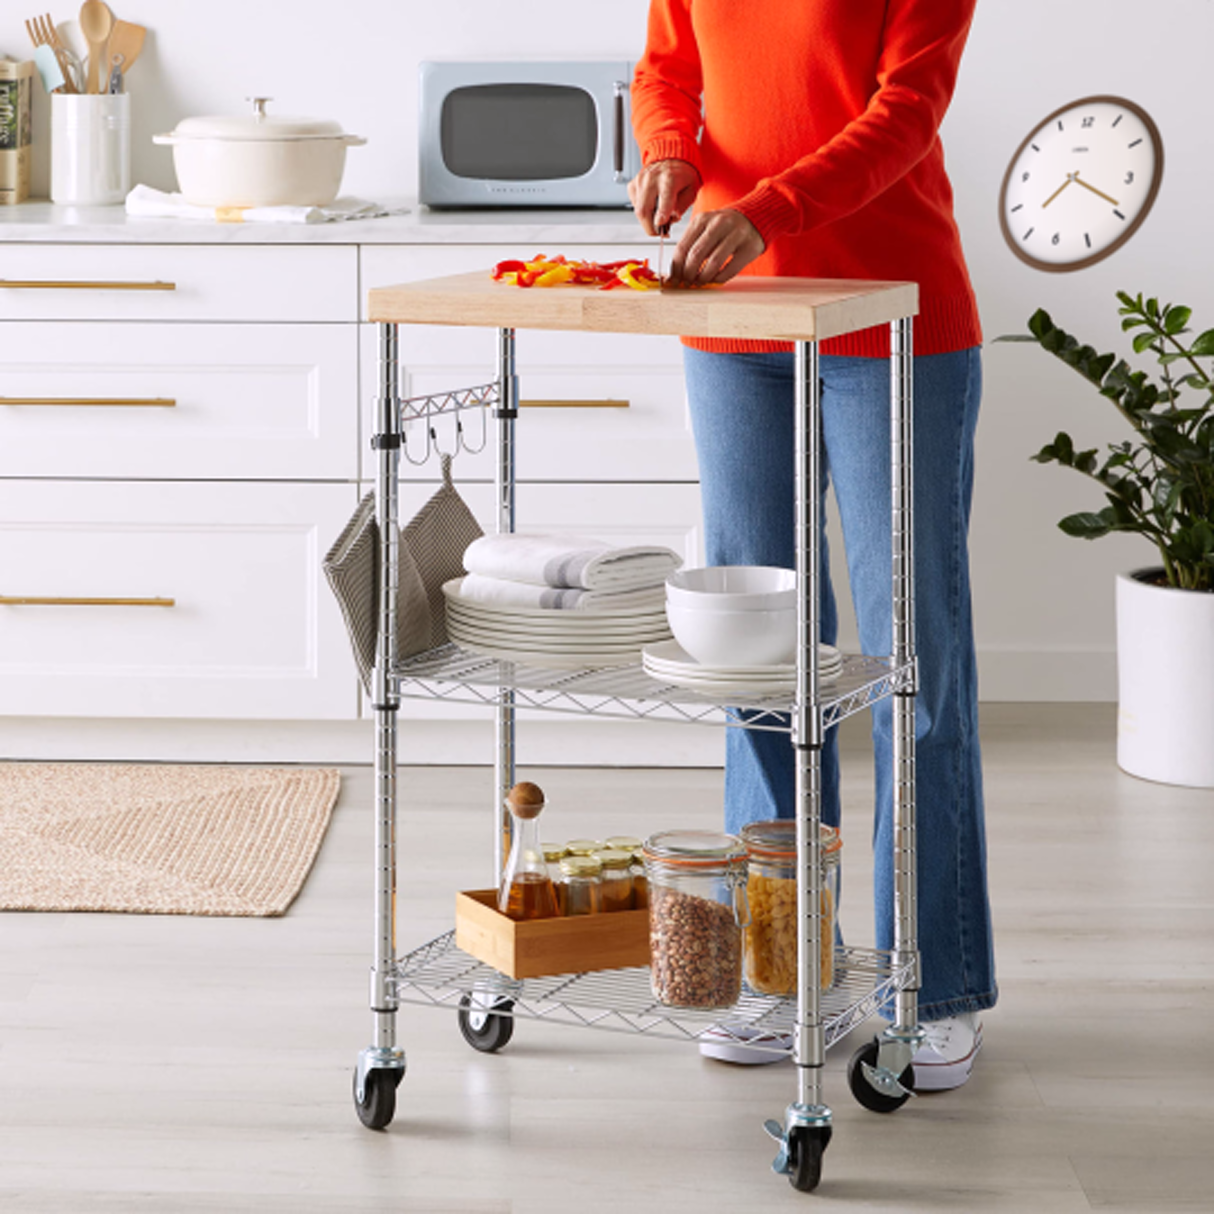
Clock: 7,19
